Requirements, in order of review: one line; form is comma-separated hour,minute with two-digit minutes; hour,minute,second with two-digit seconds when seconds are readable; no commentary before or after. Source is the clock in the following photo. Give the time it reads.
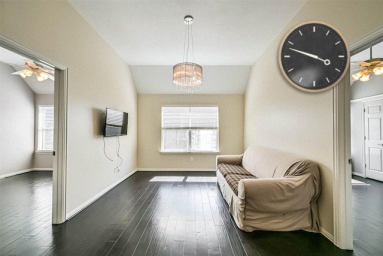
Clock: 3,48
